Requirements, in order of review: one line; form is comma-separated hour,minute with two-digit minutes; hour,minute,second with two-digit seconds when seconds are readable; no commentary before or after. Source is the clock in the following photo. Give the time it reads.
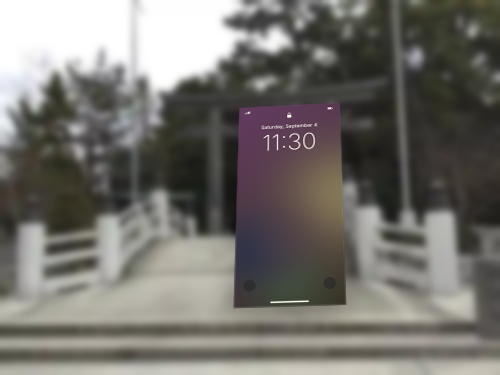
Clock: 11,30
